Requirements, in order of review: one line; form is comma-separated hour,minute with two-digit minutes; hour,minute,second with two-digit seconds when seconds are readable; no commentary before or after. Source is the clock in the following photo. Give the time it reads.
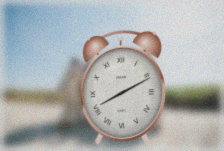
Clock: 8,11
